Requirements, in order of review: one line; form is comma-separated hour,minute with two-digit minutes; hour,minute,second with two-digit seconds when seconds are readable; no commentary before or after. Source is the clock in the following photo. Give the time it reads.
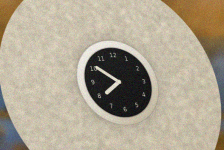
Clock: 7,51
